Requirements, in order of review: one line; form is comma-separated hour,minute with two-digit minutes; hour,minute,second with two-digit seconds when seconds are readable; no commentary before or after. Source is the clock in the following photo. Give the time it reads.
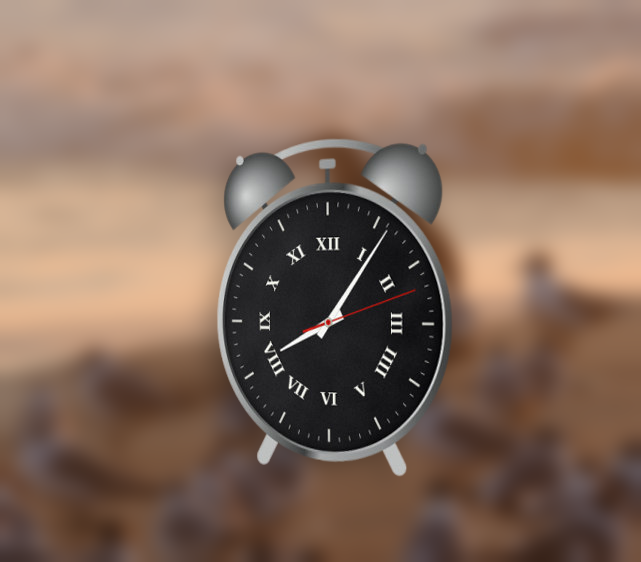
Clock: 8,06,12
